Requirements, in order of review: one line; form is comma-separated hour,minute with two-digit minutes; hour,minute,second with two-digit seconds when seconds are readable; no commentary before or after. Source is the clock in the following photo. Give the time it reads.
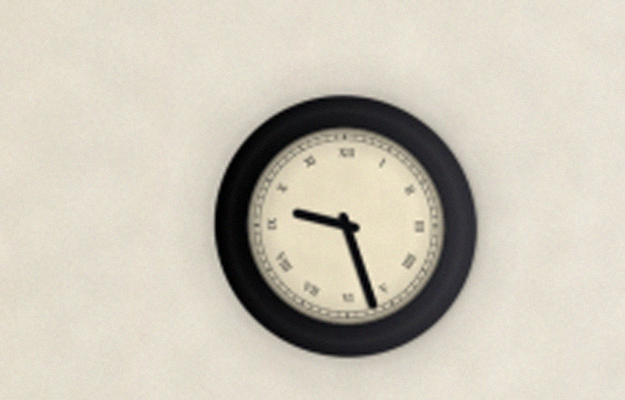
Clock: 9,27
